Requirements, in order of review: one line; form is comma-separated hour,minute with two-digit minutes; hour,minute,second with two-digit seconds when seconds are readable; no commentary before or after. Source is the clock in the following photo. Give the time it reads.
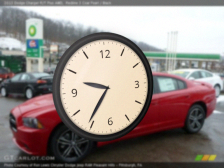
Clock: 9,36
